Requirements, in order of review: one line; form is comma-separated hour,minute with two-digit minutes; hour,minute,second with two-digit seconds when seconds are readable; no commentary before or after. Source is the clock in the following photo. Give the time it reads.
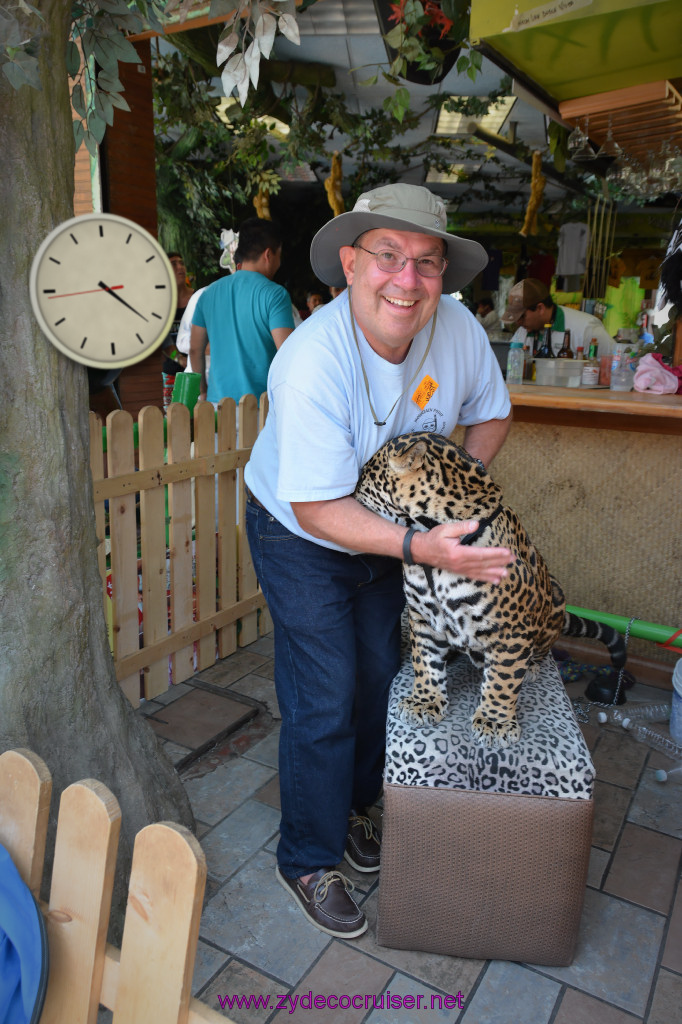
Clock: 4,21,44
